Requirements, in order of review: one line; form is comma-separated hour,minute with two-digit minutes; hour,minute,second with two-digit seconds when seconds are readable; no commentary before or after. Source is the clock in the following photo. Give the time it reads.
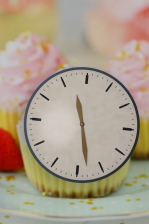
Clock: 11,28
